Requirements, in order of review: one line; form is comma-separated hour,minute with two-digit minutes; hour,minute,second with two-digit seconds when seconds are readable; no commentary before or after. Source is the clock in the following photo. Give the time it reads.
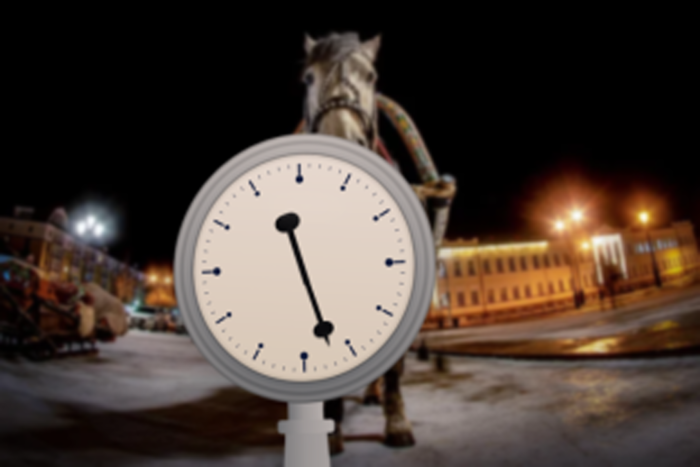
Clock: 11,27
